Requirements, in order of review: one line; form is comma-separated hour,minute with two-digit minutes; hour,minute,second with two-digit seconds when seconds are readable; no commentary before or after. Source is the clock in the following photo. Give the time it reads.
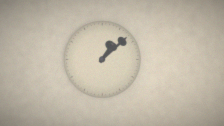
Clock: 1,08
